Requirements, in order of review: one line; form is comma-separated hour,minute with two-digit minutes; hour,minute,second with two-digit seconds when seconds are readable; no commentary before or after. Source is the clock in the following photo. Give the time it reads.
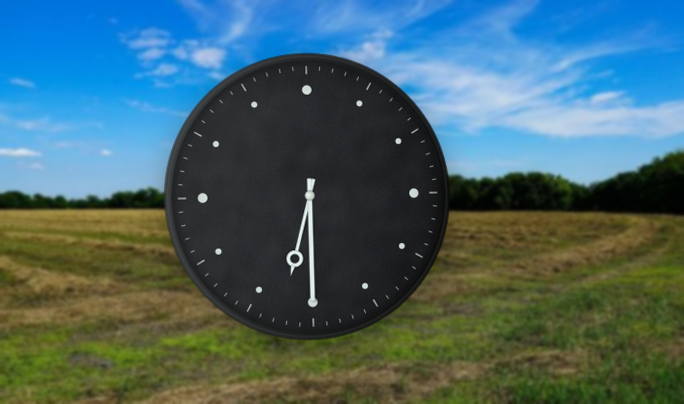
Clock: 6,30
